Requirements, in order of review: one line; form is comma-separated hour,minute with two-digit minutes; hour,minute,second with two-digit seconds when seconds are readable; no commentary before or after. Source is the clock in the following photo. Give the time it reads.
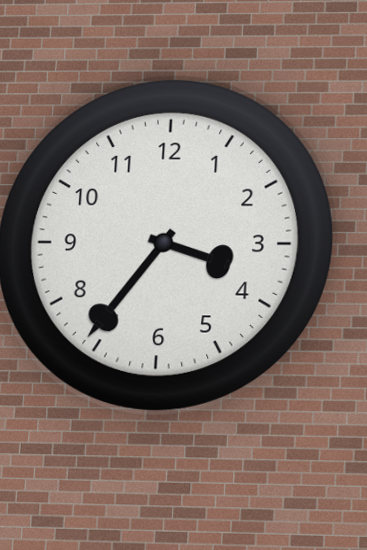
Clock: 3,36
